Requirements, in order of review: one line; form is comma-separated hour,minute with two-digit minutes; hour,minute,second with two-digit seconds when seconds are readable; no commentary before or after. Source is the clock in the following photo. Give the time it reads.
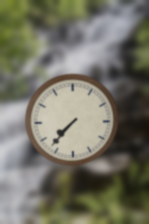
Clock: 7,37
